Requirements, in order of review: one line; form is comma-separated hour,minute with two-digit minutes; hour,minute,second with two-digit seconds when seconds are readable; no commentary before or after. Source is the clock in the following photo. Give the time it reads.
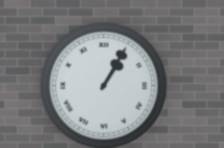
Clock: 1,05
